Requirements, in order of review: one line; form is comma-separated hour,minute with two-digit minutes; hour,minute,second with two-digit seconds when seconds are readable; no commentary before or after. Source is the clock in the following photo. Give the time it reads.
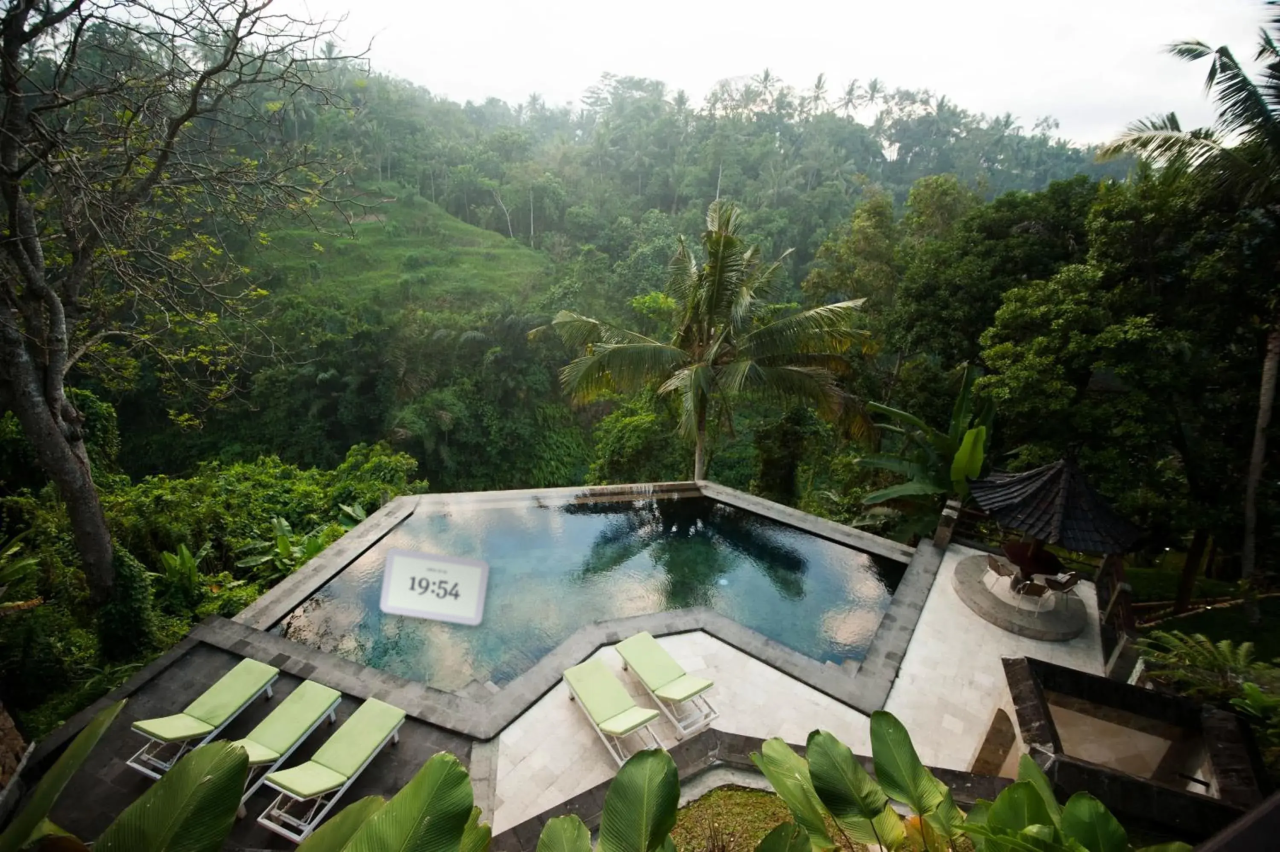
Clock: 19,54
